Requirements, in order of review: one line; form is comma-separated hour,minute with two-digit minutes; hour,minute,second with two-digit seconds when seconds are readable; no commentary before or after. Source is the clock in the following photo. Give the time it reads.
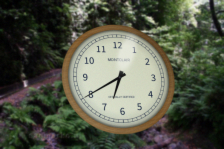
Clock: 6,40
